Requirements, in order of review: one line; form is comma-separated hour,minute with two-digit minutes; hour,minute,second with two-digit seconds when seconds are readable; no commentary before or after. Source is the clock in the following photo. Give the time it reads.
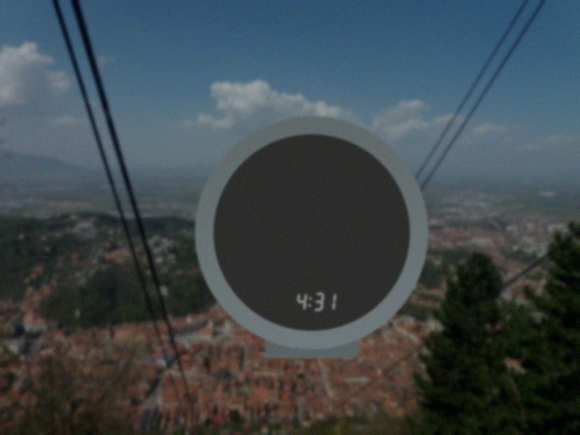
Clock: 4,31
